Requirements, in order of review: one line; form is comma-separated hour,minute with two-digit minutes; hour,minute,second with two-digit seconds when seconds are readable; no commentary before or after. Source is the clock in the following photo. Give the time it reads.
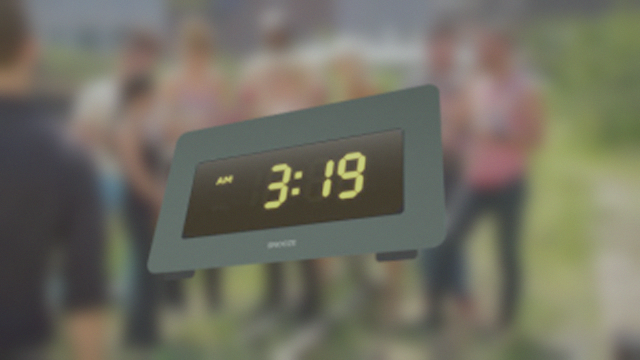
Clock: 3,19
